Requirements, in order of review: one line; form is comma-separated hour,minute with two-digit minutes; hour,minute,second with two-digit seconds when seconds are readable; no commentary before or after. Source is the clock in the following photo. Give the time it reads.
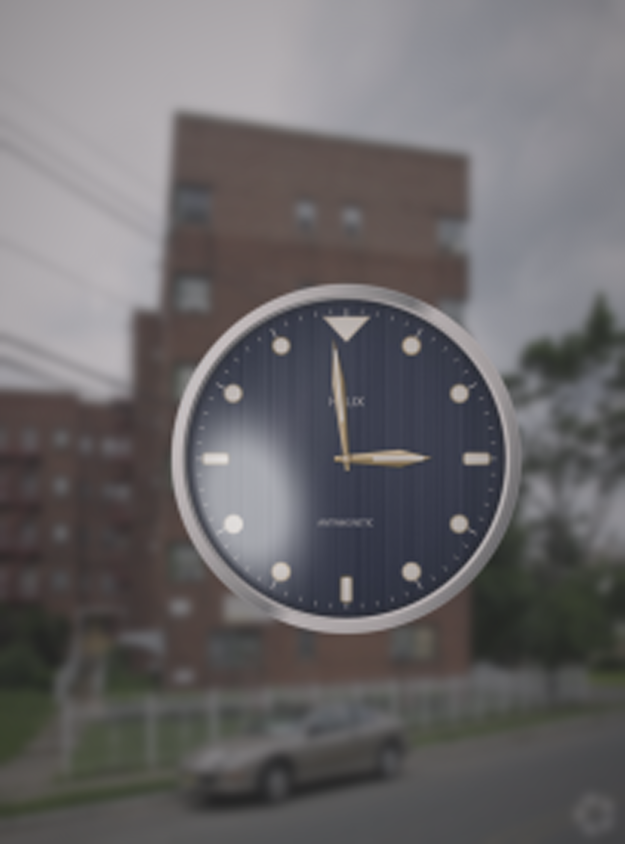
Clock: 2,59
